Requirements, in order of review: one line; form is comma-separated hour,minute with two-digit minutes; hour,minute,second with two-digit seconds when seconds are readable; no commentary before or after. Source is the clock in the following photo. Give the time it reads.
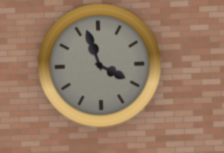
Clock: 3,57
